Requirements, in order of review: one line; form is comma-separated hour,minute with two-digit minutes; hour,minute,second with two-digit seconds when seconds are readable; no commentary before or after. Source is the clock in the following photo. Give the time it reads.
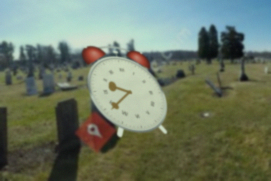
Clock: 9,39
